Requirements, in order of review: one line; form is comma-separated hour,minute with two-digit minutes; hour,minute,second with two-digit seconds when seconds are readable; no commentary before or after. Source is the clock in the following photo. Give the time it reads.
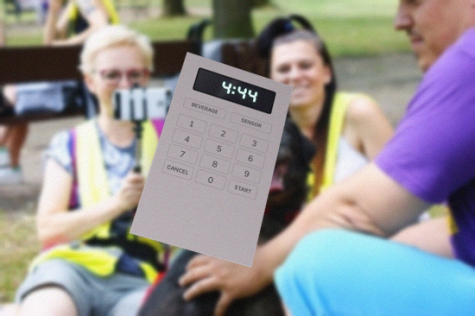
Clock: 4,44
